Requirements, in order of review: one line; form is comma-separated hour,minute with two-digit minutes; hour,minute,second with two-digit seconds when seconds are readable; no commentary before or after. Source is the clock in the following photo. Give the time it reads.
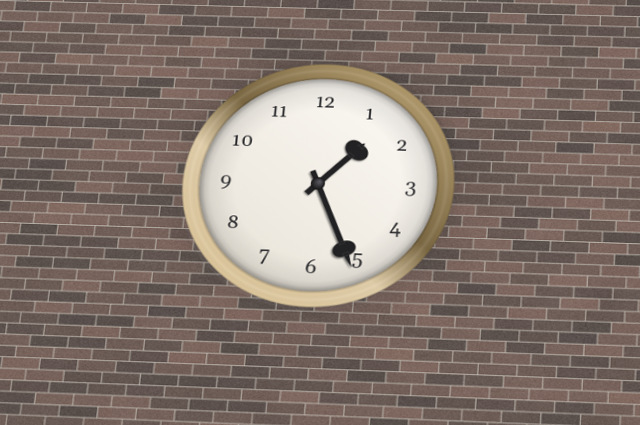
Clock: 1,26
